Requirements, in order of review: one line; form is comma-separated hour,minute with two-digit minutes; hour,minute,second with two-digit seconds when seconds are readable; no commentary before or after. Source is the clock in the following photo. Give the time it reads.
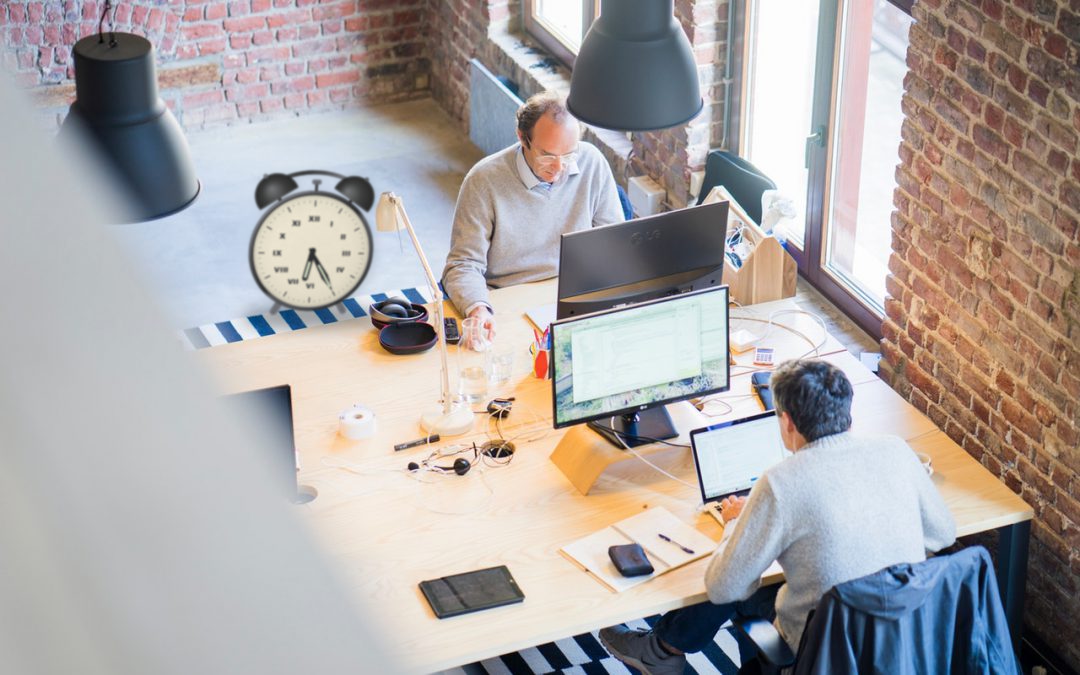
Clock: 6,25
